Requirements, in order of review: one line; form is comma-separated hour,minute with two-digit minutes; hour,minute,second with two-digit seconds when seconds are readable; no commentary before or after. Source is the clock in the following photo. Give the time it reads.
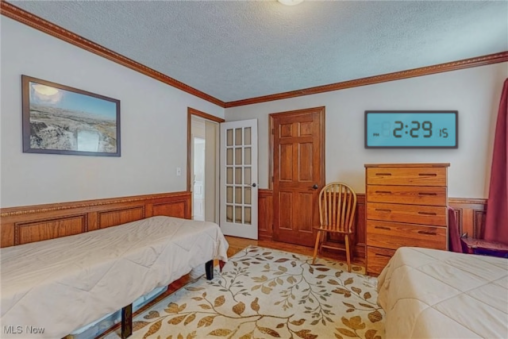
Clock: 2,29,15
